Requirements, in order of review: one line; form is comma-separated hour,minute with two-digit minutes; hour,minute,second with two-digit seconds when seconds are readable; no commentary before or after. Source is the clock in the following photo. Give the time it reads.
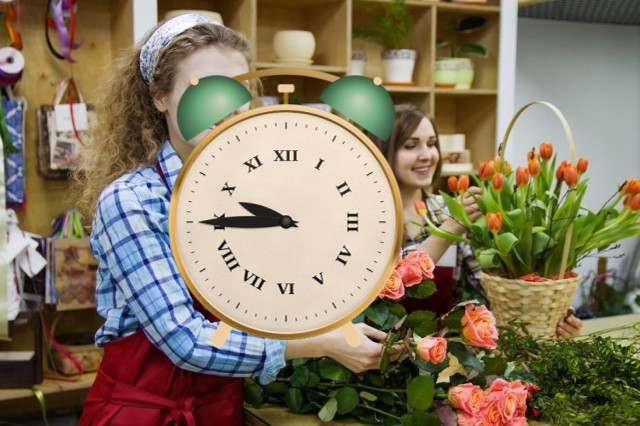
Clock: 9,45
